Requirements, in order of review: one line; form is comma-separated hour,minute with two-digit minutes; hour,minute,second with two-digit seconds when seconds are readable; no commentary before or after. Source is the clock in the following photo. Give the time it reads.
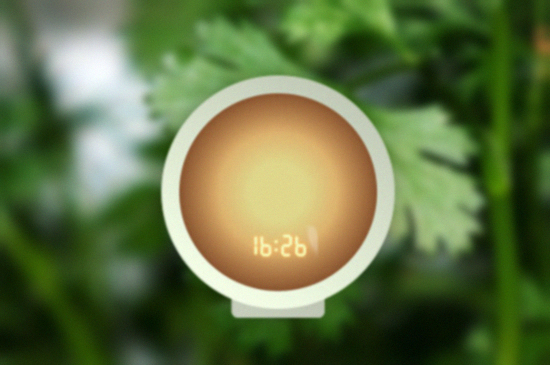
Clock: 16,26
